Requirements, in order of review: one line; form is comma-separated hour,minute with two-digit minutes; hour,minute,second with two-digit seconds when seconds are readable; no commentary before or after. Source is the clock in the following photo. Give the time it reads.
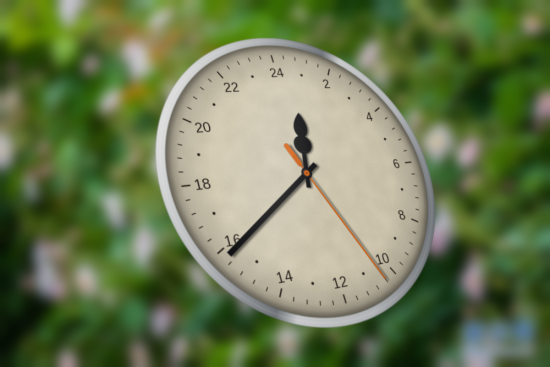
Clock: 0,39,26
